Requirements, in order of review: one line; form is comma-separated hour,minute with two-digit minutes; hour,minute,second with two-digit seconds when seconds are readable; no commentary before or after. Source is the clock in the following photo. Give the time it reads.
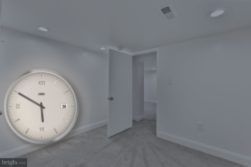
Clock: 5,50
